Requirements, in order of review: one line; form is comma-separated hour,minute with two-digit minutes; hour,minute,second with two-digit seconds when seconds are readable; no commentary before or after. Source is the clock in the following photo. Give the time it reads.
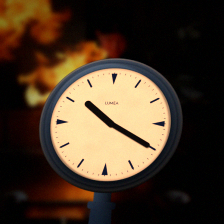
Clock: 10,20
